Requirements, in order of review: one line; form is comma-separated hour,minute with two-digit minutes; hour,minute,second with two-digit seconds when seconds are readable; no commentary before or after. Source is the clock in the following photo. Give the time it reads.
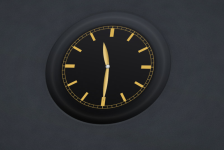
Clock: 11,30
